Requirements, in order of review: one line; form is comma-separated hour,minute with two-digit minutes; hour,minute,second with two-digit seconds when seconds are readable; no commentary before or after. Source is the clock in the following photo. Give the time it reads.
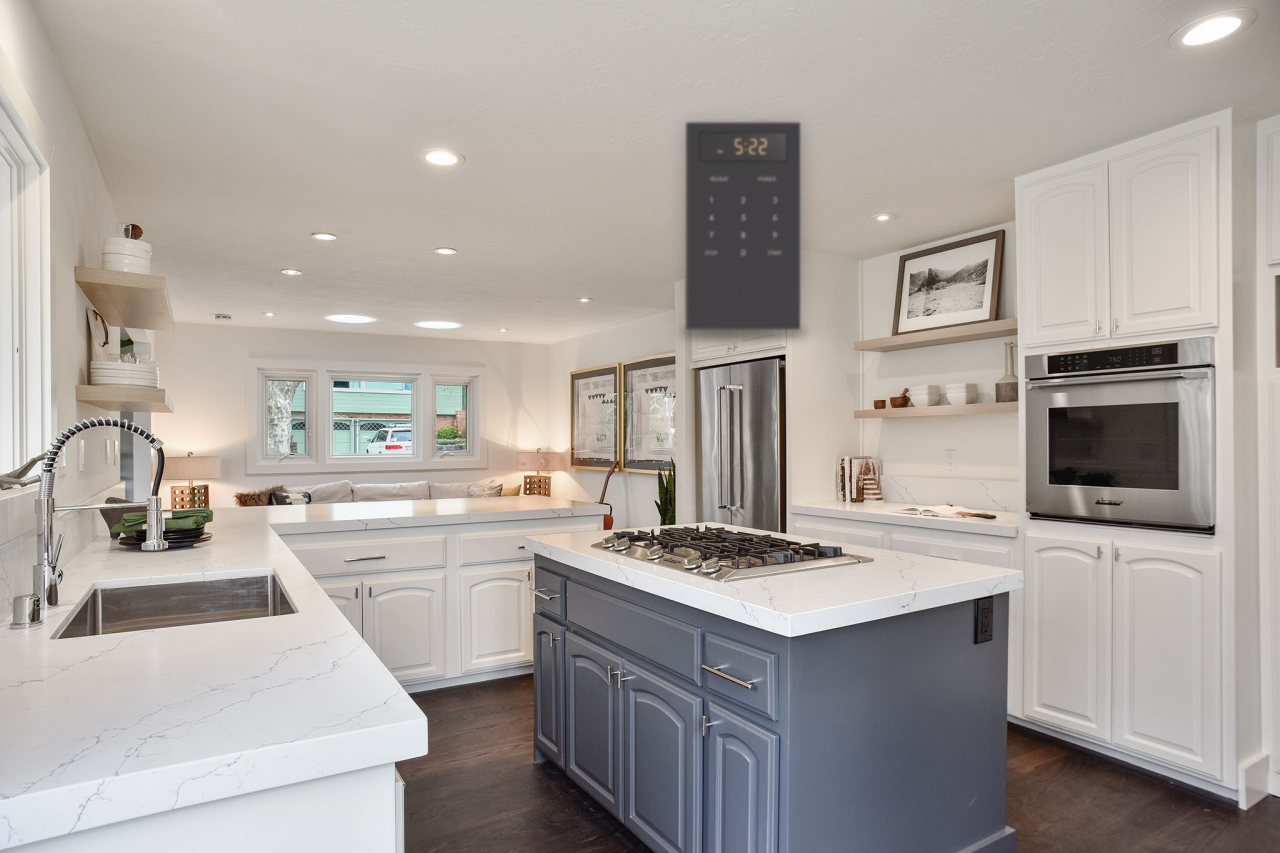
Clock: 5,22
